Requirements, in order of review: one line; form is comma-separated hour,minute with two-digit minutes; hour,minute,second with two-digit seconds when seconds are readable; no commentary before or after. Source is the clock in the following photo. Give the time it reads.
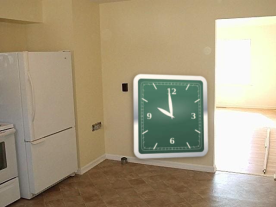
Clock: 9,59
